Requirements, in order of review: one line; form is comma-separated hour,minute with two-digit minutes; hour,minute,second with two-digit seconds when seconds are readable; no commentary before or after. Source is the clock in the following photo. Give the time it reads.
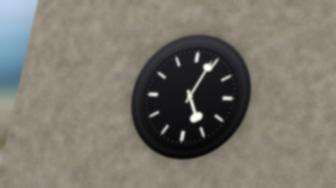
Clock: 5,04
